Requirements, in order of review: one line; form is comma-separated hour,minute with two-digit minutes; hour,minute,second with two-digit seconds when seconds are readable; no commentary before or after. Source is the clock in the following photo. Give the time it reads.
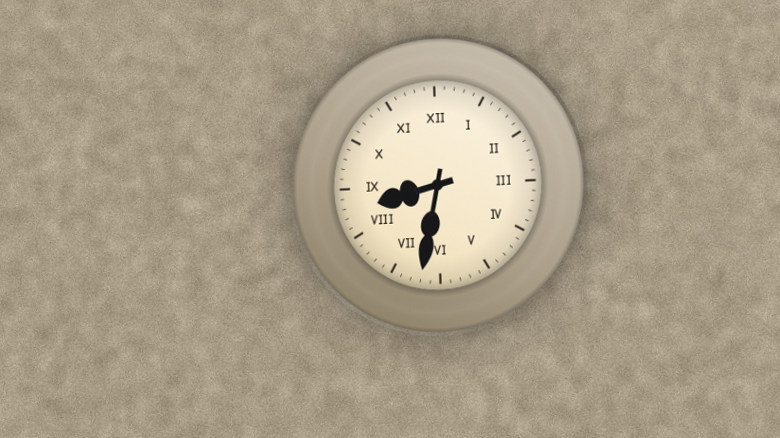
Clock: 8,32
